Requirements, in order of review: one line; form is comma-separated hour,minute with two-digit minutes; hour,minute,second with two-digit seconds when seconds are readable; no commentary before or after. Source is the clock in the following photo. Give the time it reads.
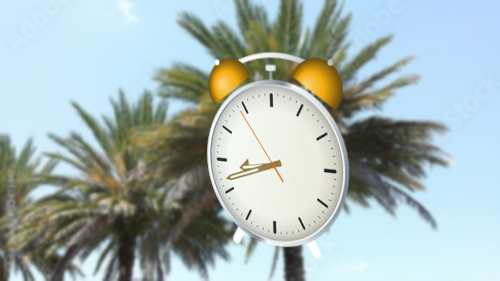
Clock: 8,41,54
